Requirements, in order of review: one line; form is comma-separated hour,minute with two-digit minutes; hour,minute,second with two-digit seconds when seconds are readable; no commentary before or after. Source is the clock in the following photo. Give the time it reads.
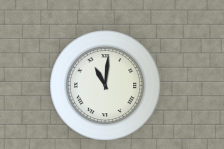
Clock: 11,01
